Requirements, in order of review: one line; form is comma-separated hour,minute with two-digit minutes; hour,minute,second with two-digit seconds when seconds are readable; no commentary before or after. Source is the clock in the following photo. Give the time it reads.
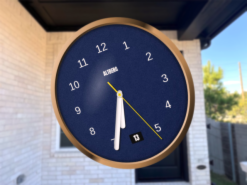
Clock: 6,34,26
